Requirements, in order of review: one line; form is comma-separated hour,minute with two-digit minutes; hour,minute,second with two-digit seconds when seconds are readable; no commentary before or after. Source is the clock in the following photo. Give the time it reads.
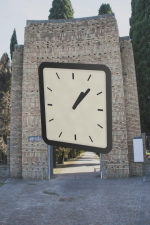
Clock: 1,07
